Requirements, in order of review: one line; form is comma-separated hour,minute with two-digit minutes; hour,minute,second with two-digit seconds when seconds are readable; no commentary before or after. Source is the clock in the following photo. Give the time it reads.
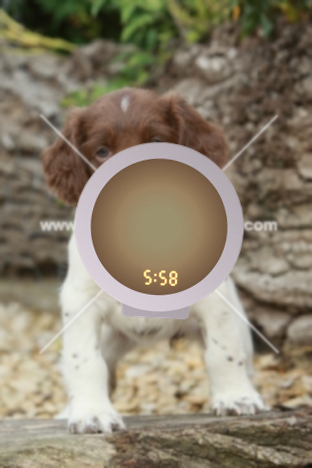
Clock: 5,58
